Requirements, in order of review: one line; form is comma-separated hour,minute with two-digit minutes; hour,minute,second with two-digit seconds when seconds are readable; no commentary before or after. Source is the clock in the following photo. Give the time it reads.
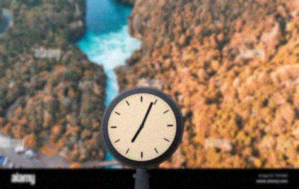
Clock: 7,04
